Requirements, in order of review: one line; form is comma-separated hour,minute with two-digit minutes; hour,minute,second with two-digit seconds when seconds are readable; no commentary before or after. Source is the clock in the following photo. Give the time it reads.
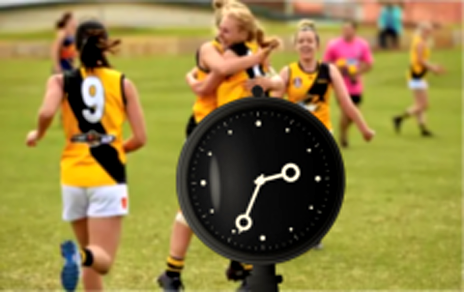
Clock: 2,34
